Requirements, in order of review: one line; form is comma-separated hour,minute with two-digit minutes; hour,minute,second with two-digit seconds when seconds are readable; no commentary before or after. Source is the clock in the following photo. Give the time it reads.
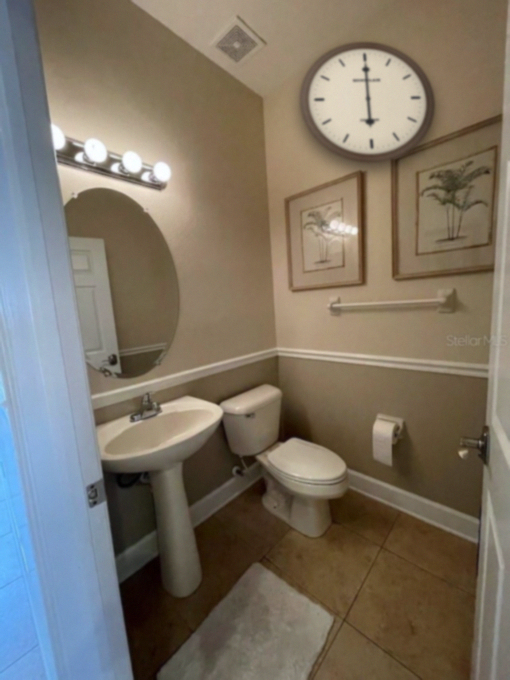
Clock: 6,00
